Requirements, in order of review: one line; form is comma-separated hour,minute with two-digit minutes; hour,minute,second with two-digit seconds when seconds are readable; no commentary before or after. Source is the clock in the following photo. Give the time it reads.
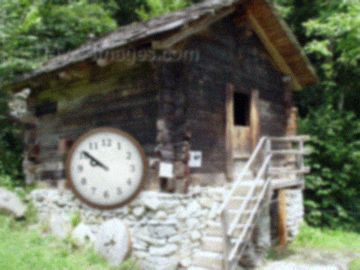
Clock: 9,51
